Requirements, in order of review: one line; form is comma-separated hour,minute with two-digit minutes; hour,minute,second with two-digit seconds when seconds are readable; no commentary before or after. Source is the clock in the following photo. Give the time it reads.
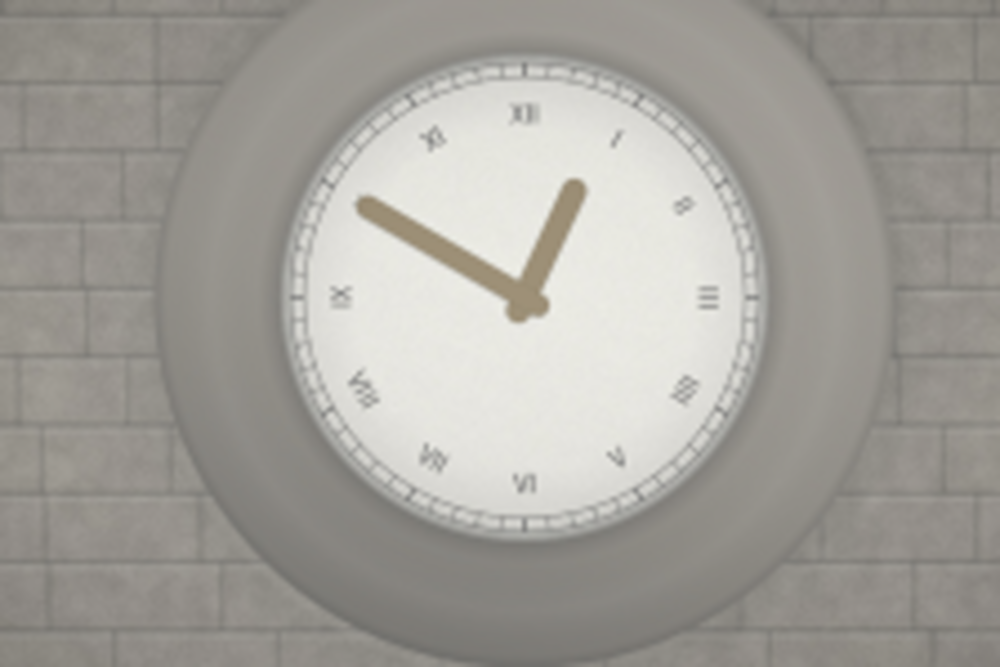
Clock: 12,50
